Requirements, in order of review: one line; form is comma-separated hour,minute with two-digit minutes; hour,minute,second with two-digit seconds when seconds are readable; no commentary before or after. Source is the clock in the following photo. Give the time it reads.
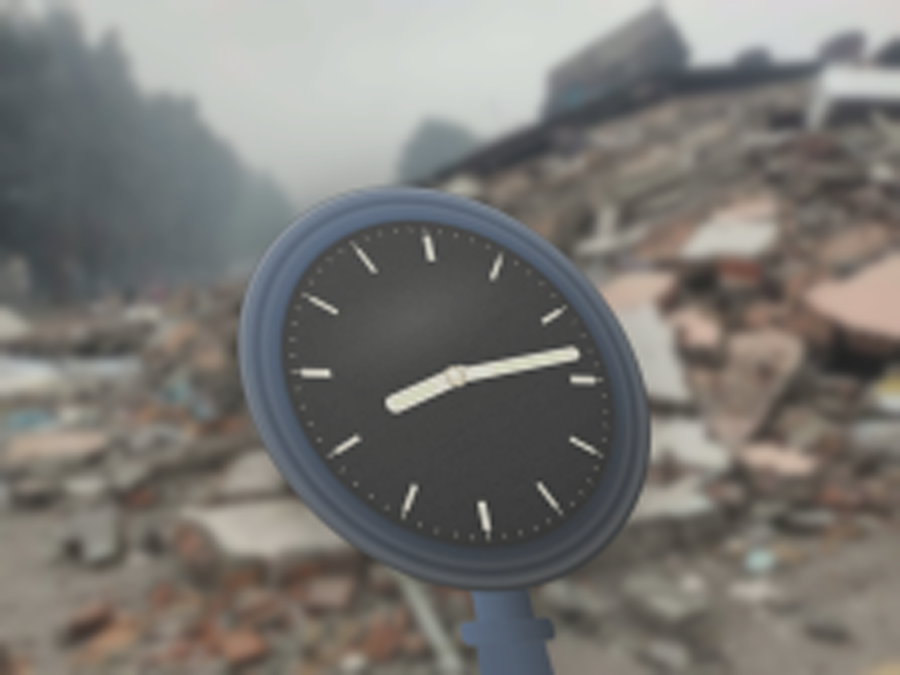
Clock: 8,13
